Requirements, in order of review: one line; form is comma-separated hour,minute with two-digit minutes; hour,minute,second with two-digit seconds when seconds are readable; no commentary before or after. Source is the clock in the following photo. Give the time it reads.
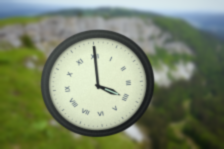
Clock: 4,00
